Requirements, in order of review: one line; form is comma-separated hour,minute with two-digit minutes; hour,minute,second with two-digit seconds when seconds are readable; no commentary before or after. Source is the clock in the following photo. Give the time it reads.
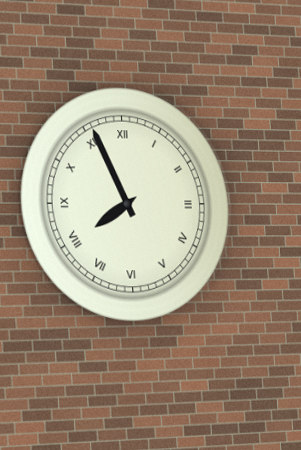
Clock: 7,56
